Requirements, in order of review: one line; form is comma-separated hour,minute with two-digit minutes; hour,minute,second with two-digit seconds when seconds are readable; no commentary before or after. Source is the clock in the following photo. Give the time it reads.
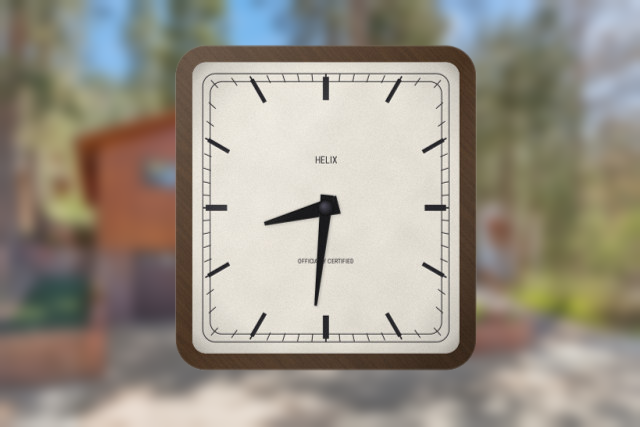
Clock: 8,31
